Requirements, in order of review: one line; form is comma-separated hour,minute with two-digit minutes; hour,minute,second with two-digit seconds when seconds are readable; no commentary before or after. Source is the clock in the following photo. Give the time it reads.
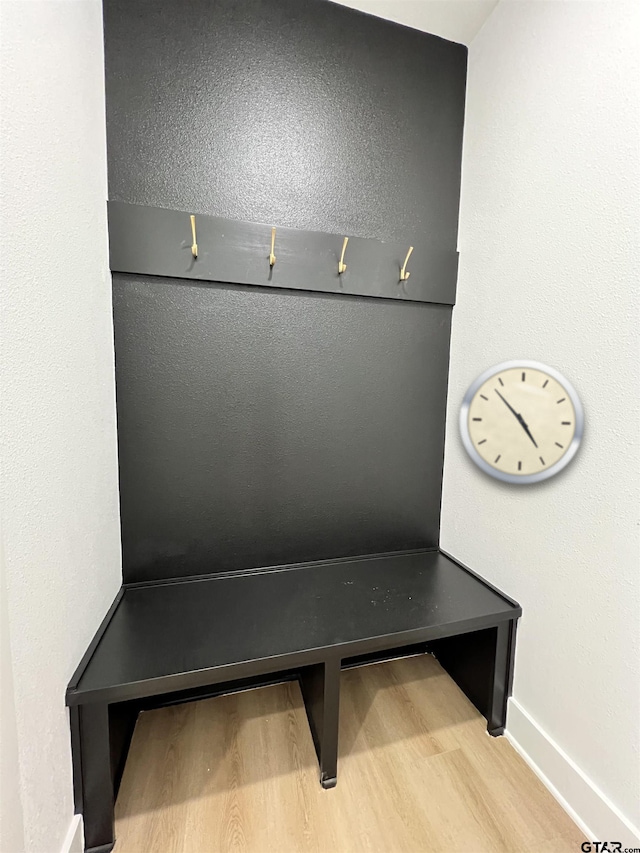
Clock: 4,53
